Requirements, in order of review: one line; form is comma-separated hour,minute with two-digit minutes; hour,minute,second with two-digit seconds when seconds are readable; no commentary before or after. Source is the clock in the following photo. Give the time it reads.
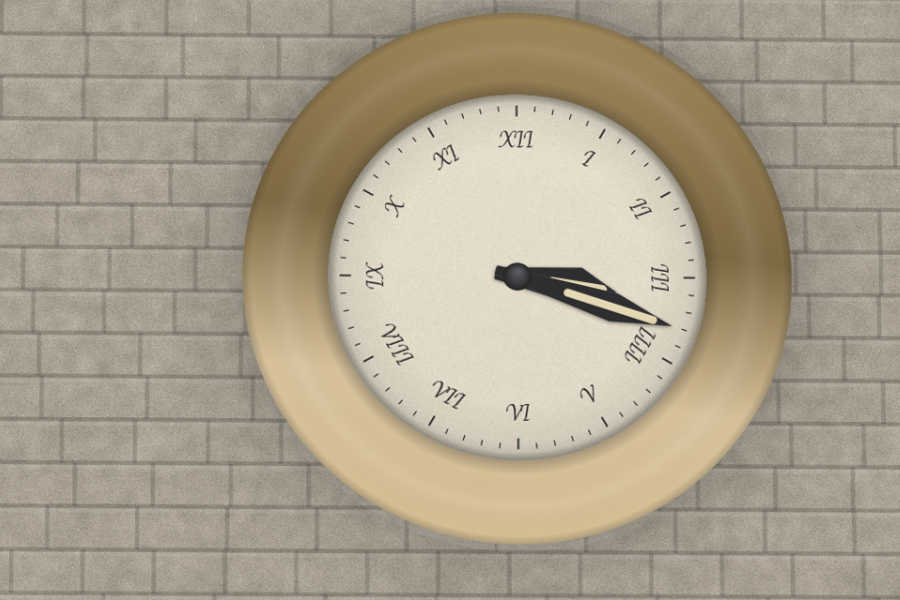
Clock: 3,18
